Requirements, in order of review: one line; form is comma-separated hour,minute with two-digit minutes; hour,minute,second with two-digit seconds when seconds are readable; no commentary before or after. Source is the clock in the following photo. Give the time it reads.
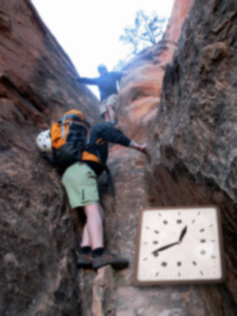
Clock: 12,41
